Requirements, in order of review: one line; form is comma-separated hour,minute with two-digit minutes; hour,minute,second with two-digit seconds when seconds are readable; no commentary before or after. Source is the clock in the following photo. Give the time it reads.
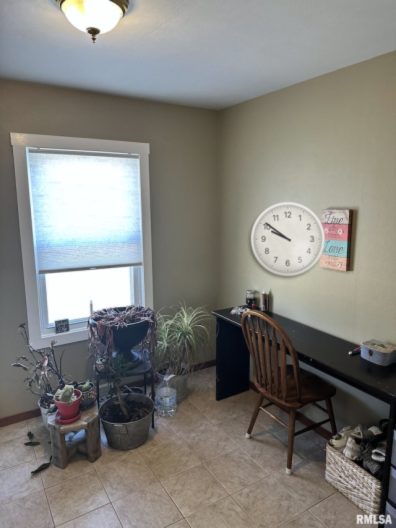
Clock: 9,51
